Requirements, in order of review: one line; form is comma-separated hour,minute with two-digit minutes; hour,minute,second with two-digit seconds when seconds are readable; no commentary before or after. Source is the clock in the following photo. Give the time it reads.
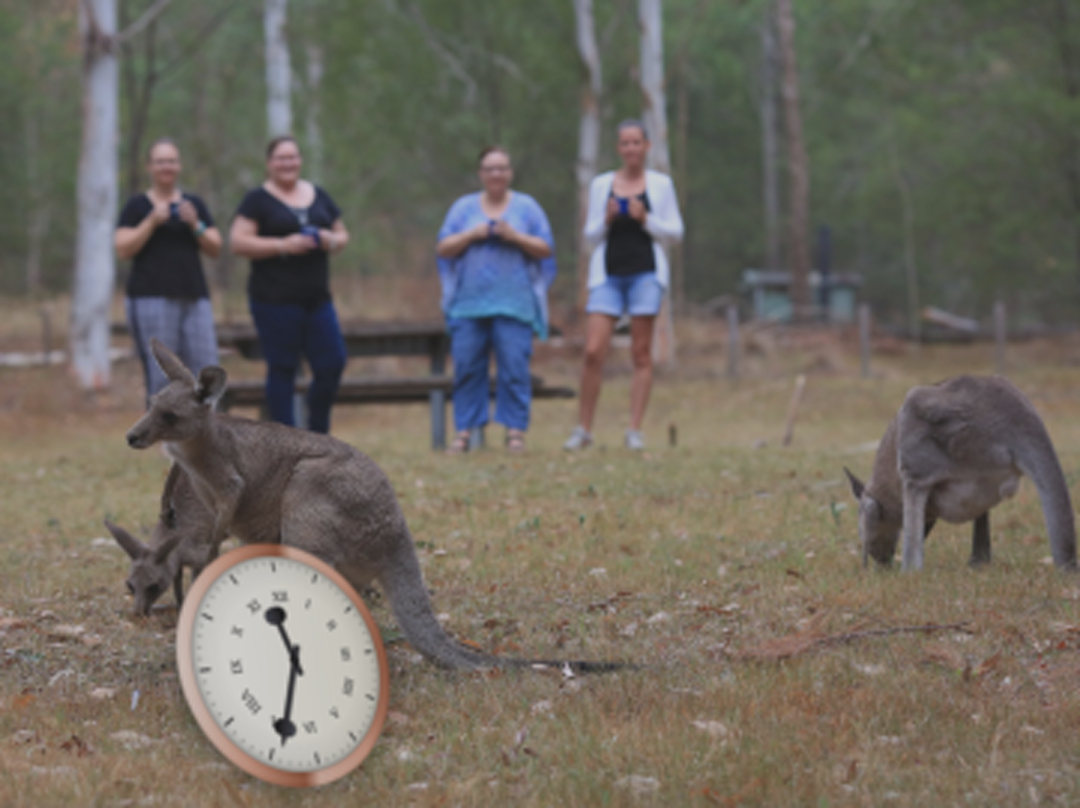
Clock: 11,34
